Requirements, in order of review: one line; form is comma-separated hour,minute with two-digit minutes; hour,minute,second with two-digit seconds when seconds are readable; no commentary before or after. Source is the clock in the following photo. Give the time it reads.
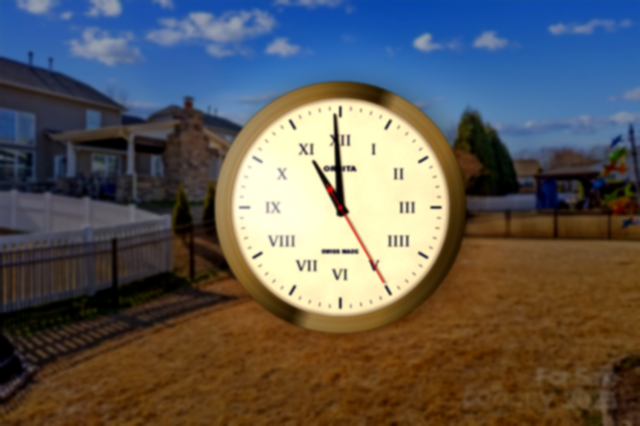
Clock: 10,59,25
